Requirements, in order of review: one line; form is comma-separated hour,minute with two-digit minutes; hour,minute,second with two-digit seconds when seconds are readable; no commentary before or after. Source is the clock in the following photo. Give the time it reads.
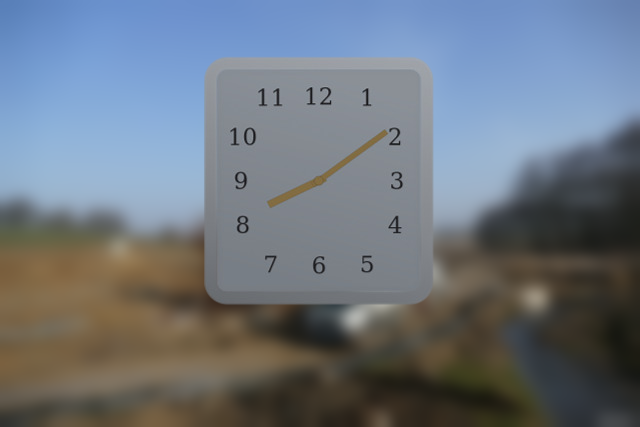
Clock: 8,09
